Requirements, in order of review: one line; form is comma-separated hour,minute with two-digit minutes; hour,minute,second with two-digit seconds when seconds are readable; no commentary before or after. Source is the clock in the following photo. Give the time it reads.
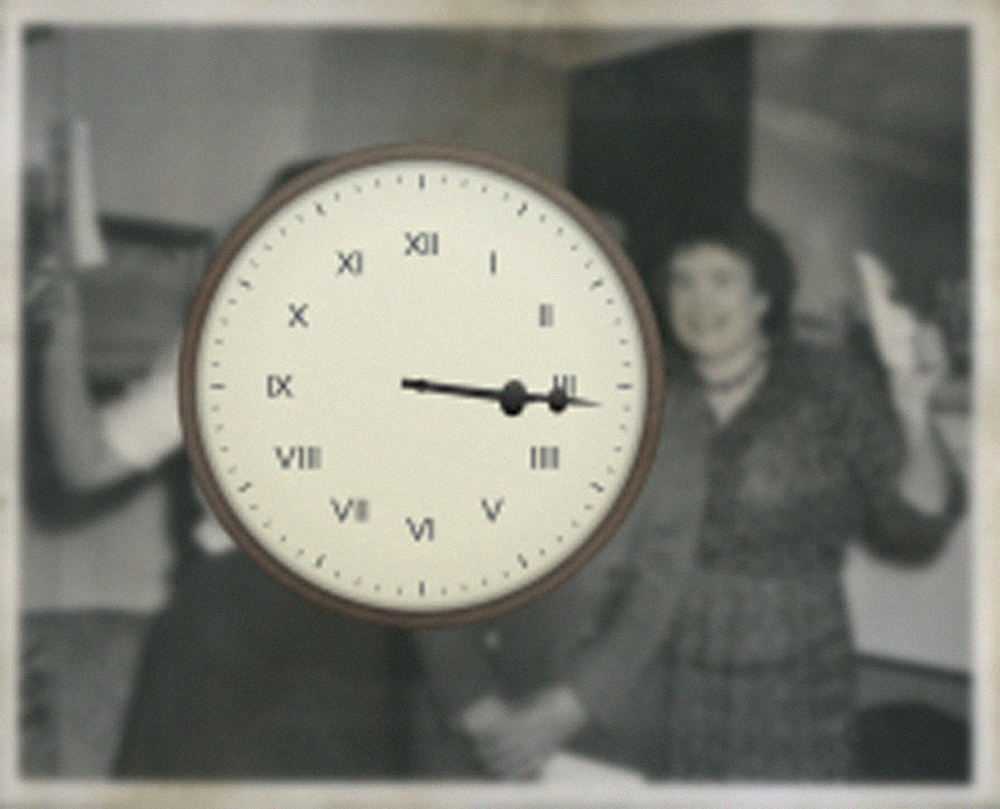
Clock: 3,16
